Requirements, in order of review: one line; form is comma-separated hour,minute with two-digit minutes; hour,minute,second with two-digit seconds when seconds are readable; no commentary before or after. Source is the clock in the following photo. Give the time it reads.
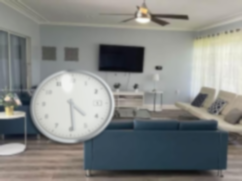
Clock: 4,29
